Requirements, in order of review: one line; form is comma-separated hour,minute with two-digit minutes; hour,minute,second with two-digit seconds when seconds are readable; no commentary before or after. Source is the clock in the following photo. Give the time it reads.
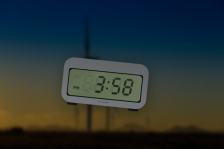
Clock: 3,58
